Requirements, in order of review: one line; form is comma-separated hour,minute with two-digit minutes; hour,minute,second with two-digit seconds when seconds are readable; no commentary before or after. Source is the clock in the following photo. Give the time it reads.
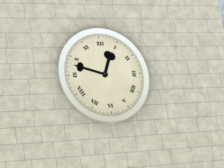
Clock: 12,48
